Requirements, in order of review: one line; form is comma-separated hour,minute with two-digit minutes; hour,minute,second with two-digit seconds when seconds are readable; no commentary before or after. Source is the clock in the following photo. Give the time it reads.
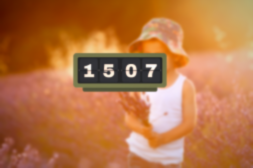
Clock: 15,07
